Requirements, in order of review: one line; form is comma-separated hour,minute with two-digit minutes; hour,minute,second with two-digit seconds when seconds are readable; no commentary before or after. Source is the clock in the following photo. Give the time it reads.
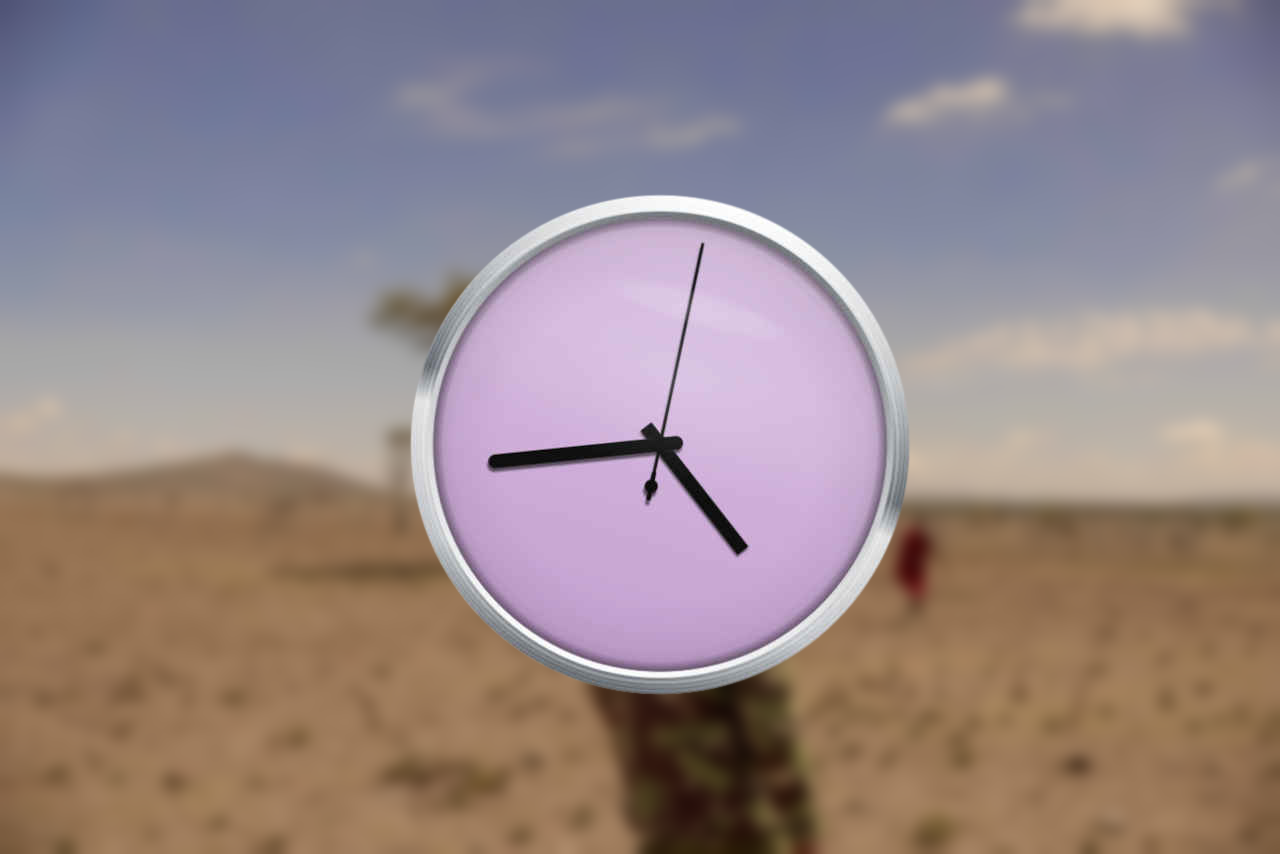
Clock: 4,44,02
